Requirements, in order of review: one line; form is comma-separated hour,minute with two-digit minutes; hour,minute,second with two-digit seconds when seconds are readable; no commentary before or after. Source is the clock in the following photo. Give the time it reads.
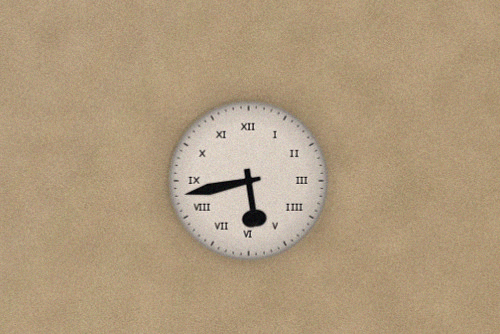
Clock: 5,43
